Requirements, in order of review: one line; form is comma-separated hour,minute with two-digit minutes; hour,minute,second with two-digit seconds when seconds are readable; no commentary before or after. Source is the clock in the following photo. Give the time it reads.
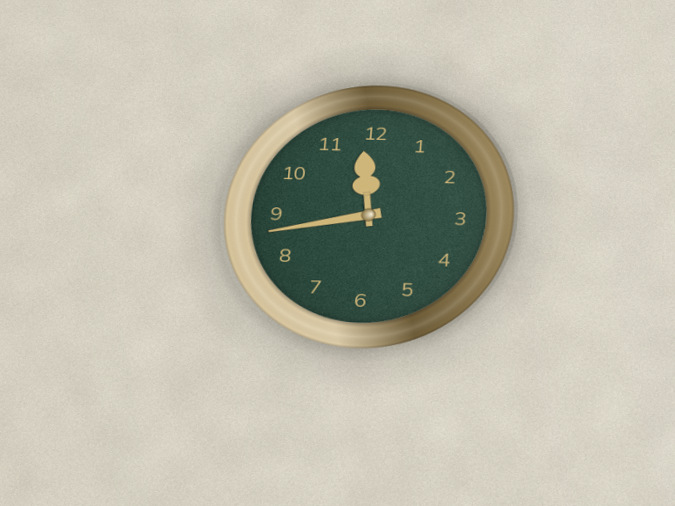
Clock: 11,43
